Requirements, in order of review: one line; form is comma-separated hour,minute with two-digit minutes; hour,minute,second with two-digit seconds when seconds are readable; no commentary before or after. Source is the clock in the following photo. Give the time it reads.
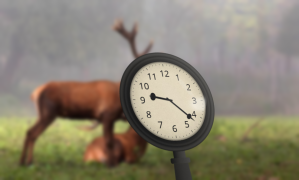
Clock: 9,22
